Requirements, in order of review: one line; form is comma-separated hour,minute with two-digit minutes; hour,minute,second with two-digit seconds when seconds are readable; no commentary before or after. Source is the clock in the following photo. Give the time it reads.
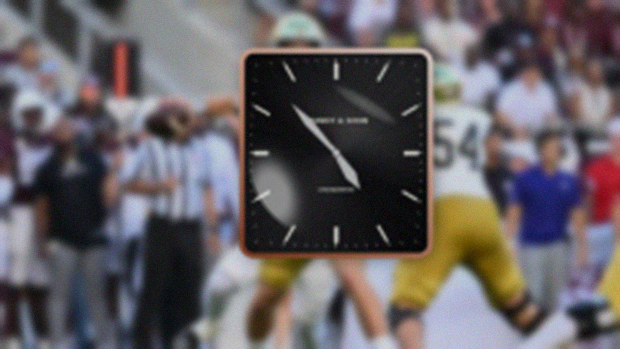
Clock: 4,53
